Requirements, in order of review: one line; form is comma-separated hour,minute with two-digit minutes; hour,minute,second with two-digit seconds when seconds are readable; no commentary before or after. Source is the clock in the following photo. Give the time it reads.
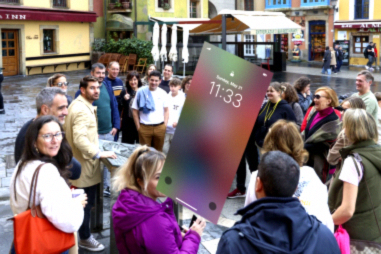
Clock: 11,33
